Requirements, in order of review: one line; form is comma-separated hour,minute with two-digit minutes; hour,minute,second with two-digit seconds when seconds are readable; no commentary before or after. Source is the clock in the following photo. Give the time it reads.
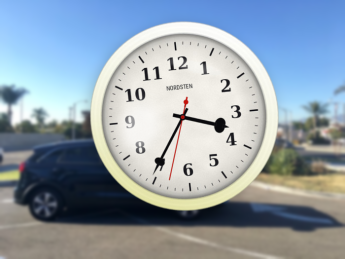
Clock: 3,35,33
